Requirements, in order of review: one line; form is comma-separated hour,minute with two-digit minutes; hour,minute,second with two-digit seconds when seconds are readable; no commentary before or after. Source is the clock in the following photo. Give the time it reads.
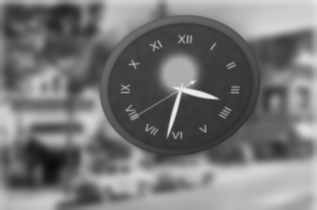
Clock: 3,31,39
